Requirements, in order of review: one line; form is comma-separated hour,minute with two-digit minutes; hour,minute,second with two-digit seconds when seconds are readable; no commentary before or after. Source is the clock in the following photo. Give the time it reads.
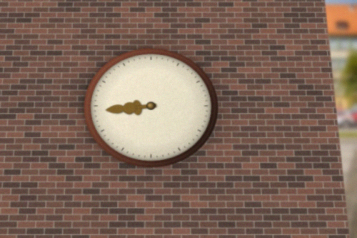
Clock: 8,44
